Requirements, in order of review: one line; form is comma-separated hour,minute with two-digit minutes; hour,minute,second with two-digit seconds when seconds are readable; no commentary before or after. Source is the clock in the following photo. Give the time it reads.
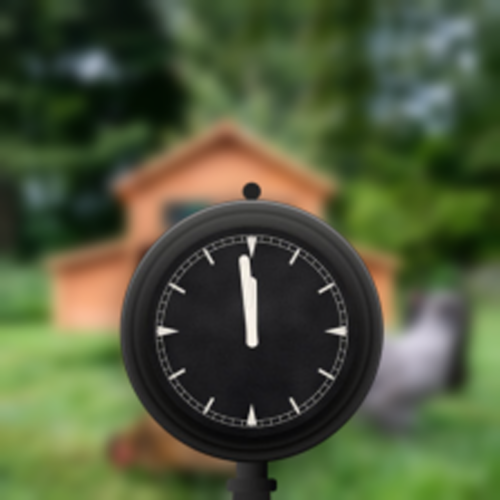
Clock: 11,59
